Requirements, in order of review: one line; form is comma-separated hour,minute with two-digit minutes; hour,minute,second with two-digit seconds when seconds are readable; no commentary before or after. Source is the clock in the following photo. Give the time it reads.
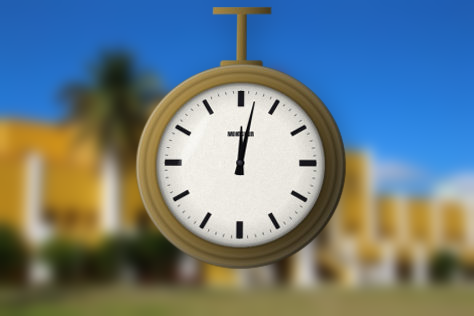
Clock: 12,02
